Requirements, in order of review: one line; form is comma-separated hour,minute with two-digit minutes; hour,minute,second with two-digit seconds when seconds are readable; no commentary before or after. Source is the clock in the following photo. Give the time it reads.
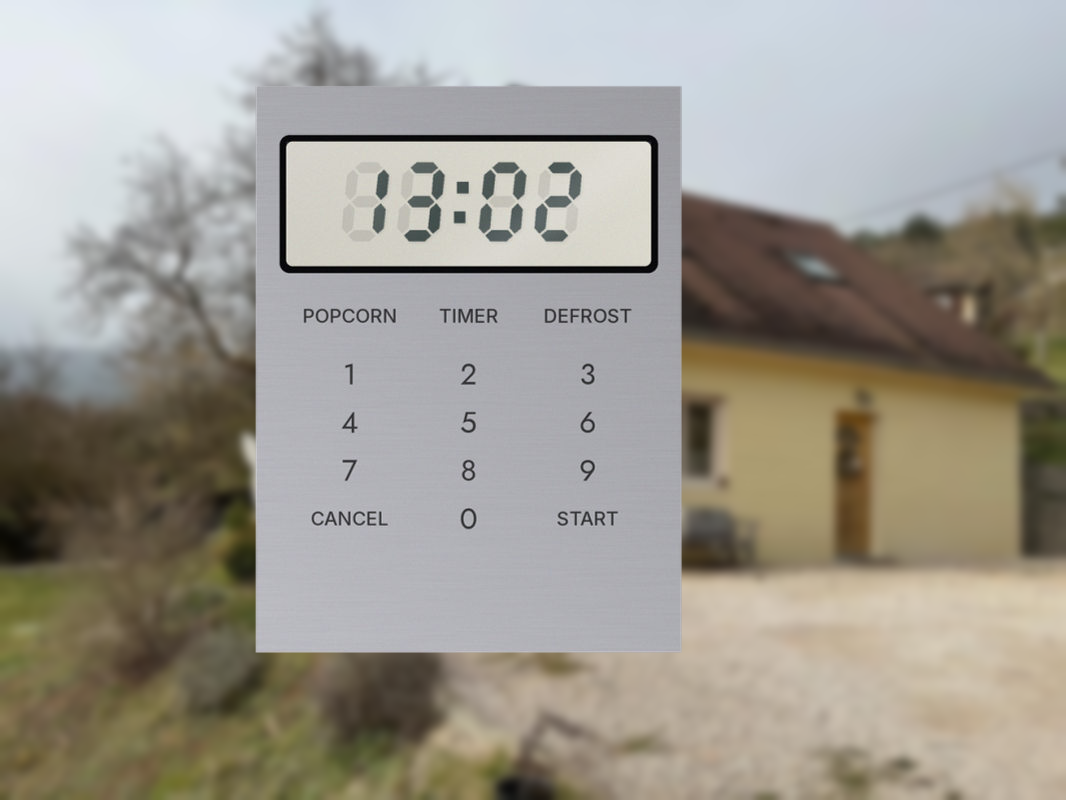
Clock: 13,02
